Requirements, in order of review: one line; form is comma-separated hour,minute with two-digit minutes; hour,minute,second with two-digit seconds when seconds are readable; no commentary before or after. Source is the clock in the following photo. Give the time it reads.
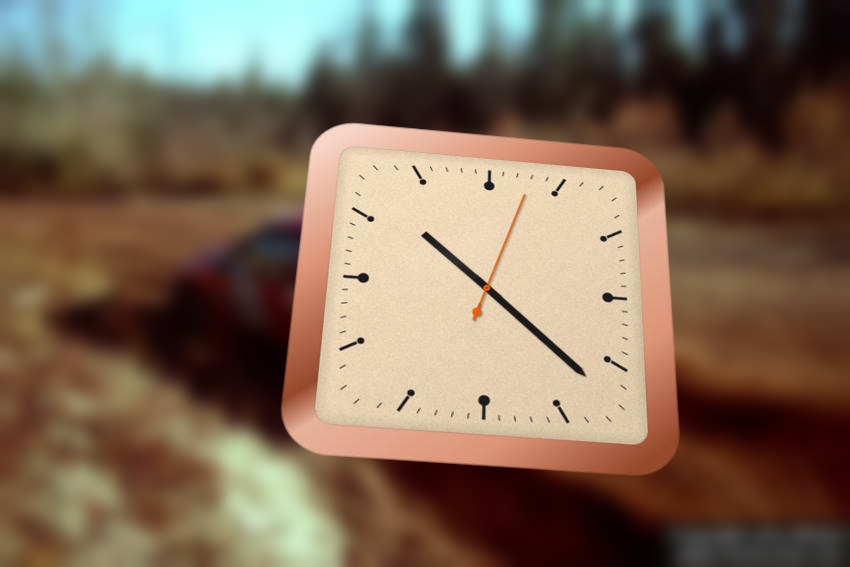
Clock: 10,22,03
